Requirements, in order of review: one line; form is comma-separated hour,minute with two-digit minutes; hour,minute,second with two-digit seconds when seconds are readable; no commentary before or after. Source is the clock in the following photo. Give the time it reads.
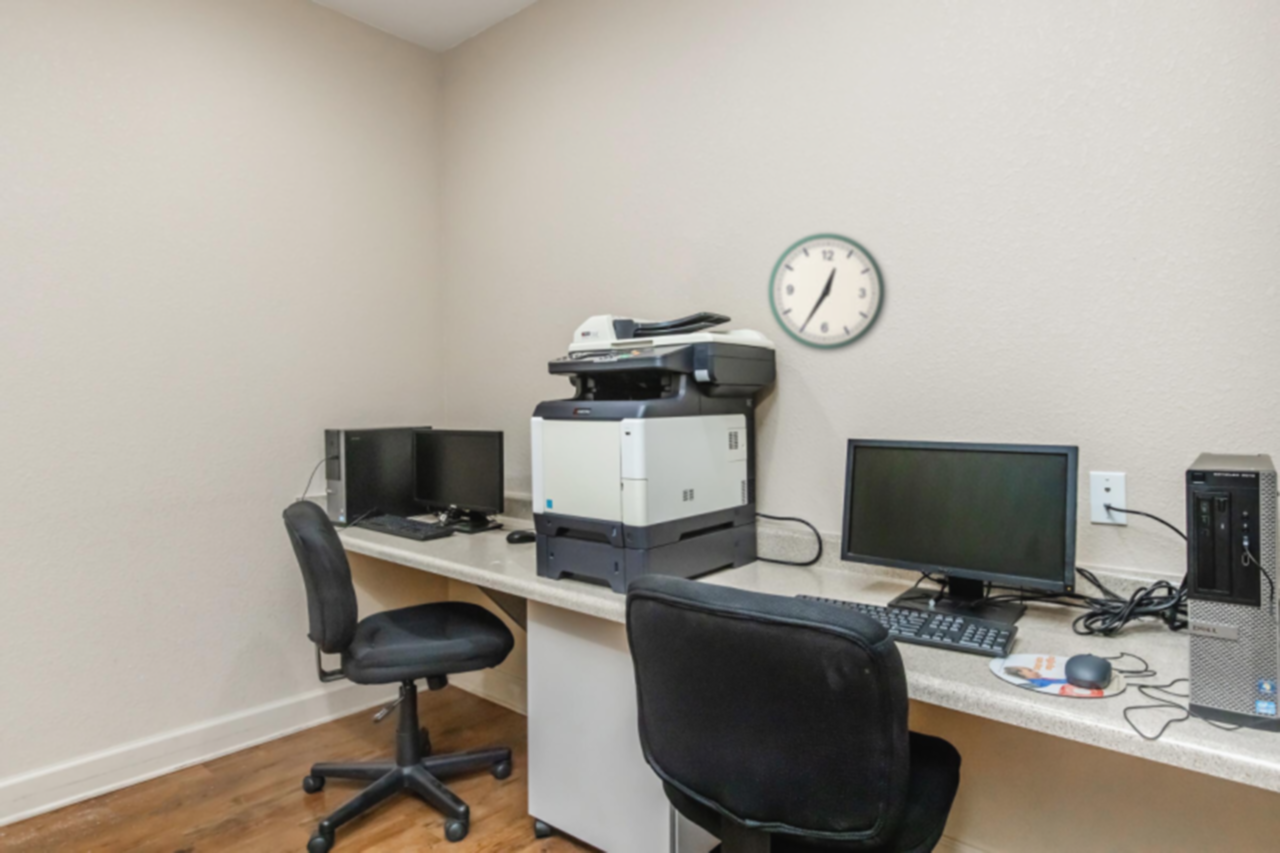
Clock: 12,35
